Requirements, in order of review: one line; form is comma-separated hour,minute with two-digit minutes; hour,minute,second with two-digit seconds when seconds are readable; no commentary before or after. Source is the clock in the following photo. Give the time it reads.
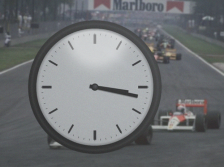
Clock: 3,17
